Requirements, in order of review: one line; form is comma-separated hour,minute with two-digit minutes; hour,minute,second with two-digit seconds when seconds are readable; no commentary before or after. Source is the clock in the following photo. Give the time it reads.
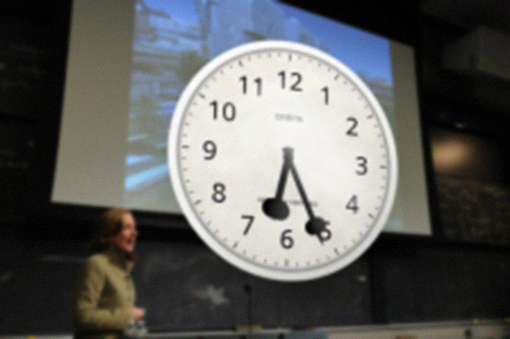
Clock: 6,26
